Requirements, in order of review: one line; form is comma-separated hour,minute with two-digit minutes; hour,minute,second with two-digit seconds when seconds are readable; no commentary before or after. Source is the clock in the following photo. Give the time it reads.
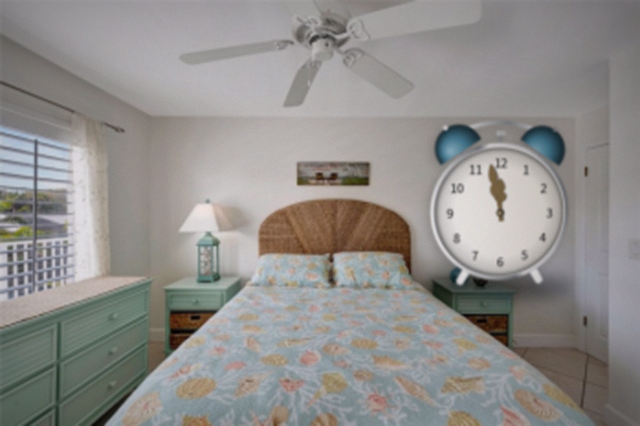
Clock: 11,58
